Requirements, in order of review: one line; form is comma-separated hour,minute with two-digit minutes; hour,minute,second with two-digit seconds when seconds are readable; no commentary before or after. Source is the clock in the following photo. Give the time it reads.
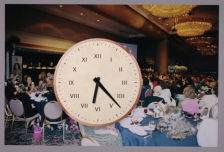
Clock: 6,23
